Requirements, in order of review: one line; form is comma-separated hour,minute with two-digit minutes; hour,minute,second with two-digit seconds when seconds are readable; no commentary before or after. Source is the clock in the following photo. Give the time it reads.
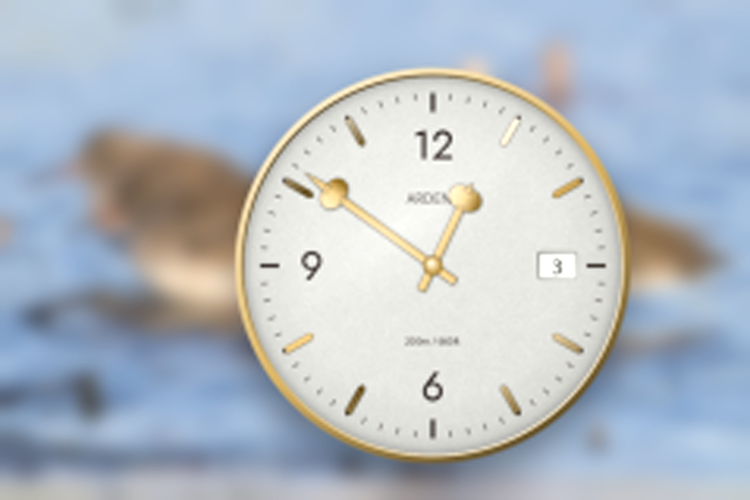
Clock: 12,51
